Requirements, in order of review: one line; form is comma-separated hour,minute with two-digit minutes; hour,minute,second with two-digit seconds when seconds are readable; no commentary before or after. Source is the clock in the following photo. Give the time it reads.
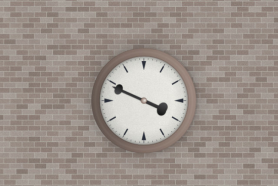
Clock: 3,49
